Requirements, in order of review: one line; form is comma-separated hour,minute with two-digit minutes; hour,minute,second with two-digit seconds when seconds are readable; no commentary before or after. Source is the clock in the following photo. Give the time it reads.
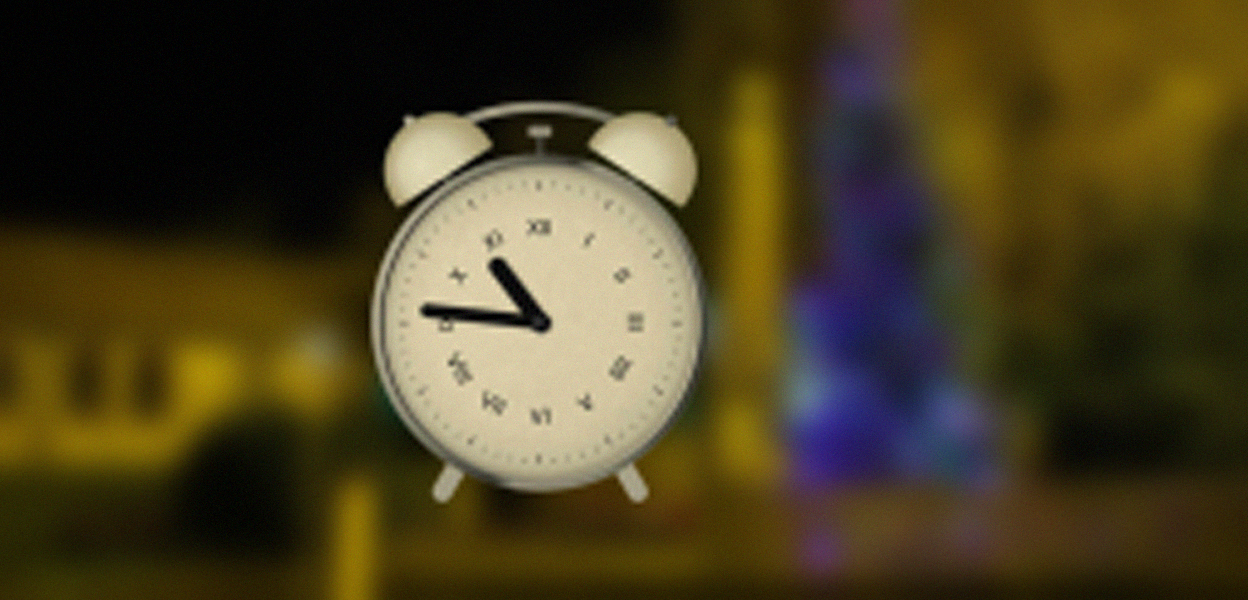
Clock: 10,46
